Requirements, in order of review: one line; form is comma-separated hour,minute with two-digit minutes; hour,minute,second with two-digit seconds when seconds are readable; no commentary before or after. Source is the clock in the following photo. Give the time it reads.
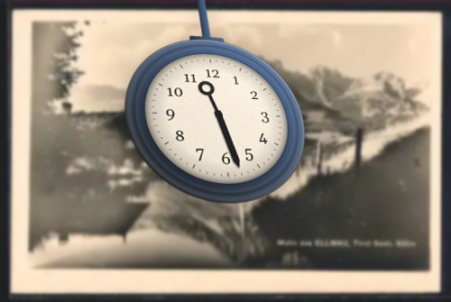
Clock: 11,28
